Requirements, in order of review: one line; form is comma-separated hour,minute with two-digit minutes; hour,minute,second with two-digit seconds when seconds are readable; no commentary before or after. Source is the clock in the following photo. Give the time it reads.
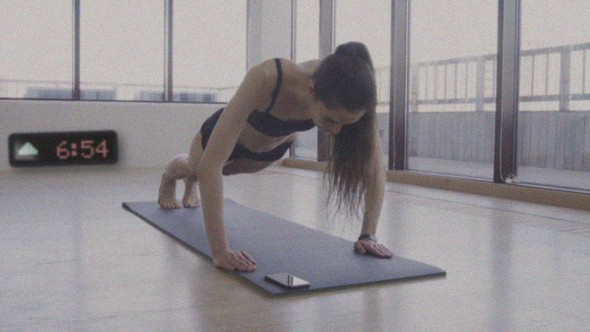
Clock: 6,54
